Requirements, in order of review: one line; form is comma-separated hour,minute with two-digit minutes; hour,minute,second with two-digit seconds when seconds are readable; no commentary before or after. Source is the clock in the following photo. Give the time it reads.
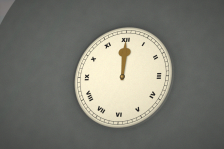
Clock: 12,00
